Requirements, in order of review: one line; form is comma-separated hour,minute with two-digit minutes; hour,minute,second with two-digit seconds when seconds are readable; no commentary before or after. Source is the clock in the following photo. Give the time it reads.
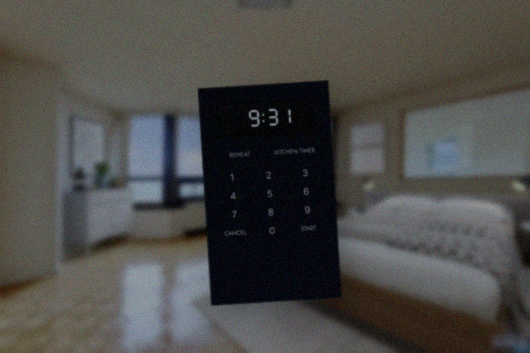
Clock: 9,31
